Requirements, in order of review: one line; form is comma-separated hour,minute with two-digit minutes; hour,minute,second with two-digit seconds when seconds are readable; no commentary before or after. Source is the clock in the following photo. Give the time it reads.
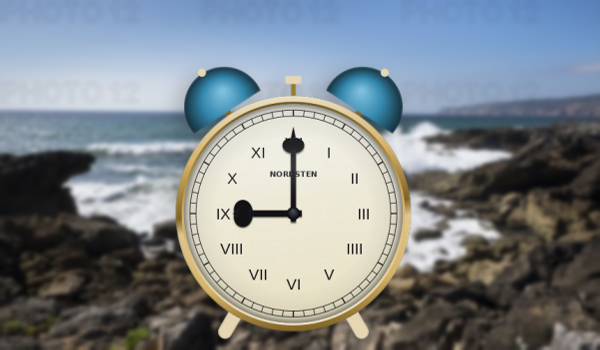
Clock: 9,00
